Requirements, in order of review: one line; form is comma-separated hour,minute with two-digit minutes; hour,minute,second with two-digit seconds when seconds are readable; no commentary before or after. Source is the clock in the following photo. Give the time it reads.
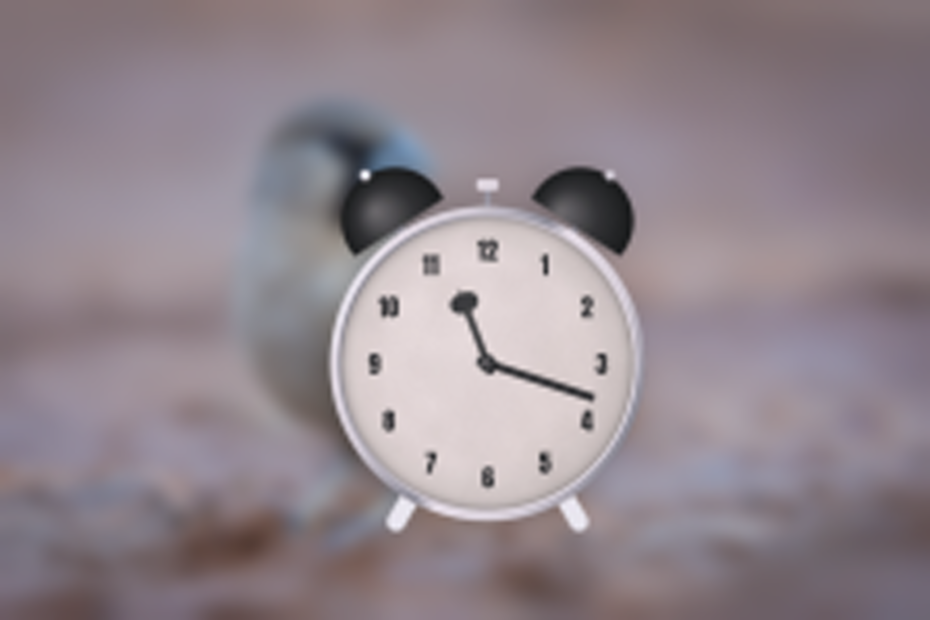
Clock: 11,18
